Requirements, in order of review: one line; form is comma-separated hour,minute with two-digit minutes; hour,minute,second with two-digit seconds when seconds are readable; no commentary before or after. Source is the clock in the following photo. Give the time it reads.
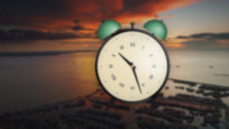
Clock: 10,27
